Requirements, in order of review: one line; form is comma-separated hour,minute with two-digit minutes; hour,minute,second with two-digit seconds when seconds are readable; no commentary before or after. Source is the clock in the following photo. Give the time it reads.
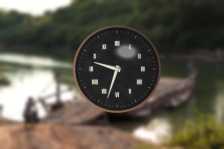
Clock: 9,33
